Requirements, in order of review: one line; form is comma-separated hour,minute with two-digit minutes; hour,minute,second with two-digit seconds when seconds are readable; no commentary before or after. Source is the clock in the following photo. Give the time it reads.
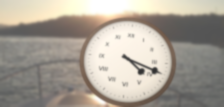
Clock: 4,18
